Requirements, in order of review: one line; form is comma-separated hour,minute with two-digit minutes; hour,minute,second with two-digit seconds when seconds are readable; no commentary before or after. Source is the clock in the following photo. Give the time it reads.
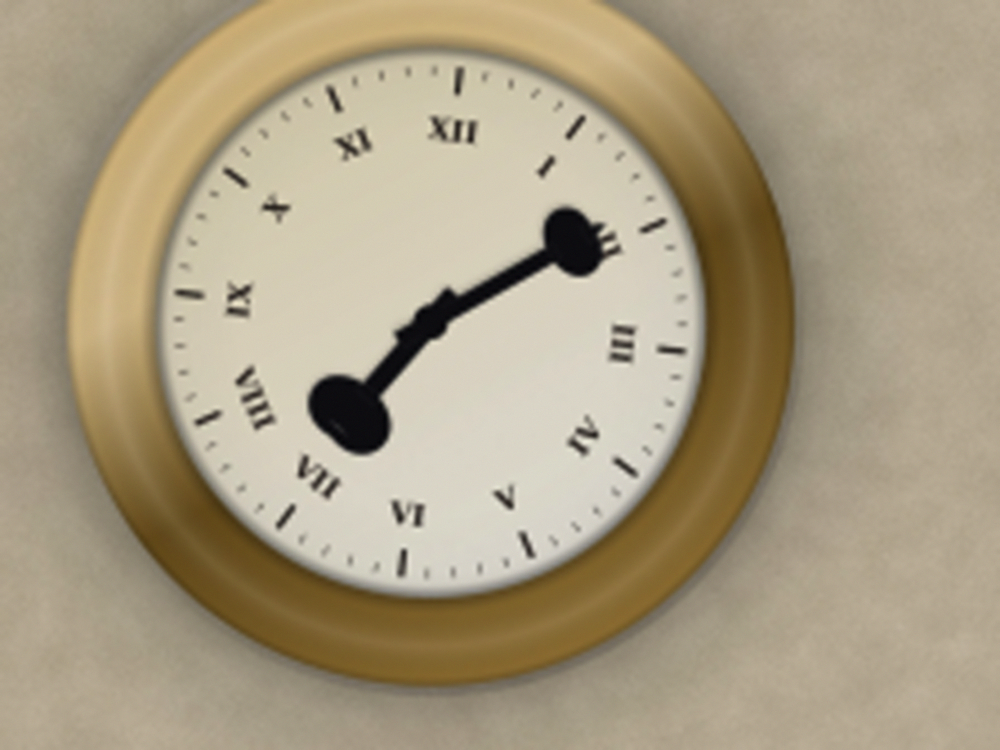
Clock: 7,09
